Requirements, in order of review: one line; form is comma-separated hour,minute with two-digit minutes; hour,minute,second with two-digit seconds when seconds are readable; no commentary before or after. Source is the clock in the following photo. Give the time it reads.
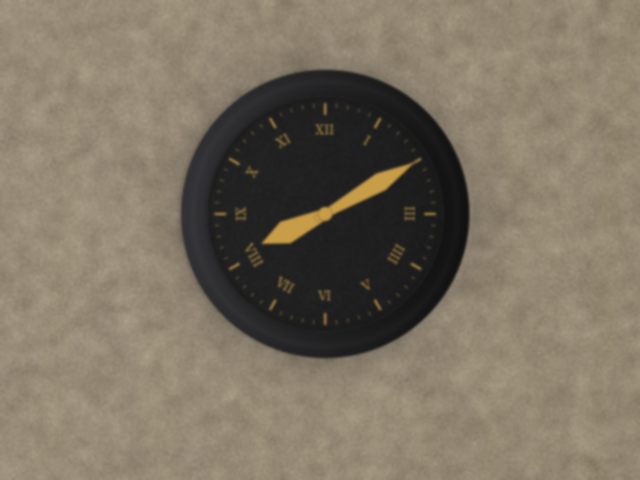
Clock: 8,10
